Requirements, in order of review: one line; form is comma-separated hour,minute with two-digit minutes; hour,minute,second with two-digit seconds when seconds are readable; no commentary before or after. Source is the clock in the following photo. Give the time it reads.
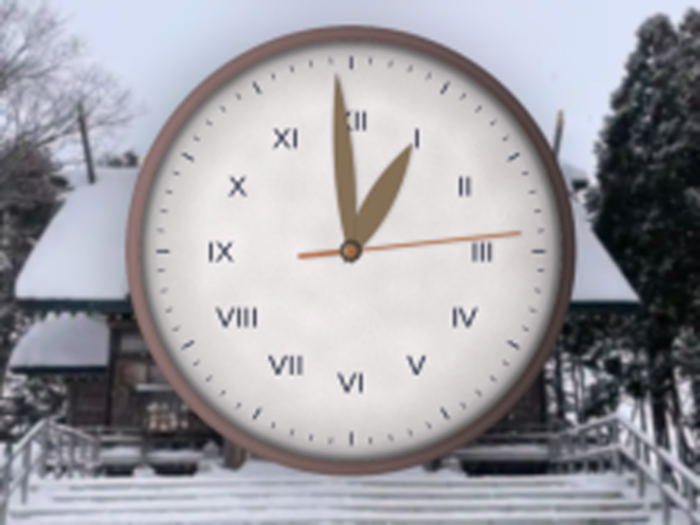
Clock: 12,59,14
